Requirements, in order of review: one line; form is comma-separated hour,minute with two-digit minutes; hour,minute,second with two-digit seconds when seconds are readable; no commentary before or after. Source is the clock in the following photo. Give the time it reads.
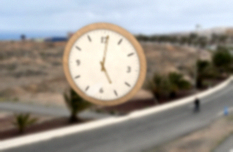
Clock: 5,01
